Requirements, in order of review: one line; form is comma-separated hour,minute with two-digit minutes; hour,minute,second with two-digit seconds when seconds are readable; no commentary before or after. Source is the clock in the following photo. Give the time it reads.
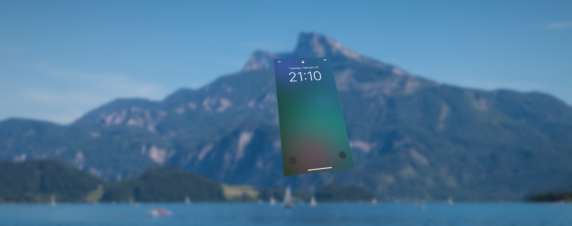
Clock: 21,10
